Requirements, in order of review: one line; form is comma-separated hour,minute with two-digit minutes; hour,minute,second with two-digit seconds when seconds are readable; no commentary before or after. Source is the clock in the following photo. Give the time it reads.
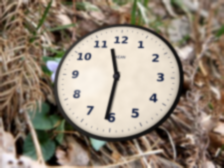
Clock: 11,31
